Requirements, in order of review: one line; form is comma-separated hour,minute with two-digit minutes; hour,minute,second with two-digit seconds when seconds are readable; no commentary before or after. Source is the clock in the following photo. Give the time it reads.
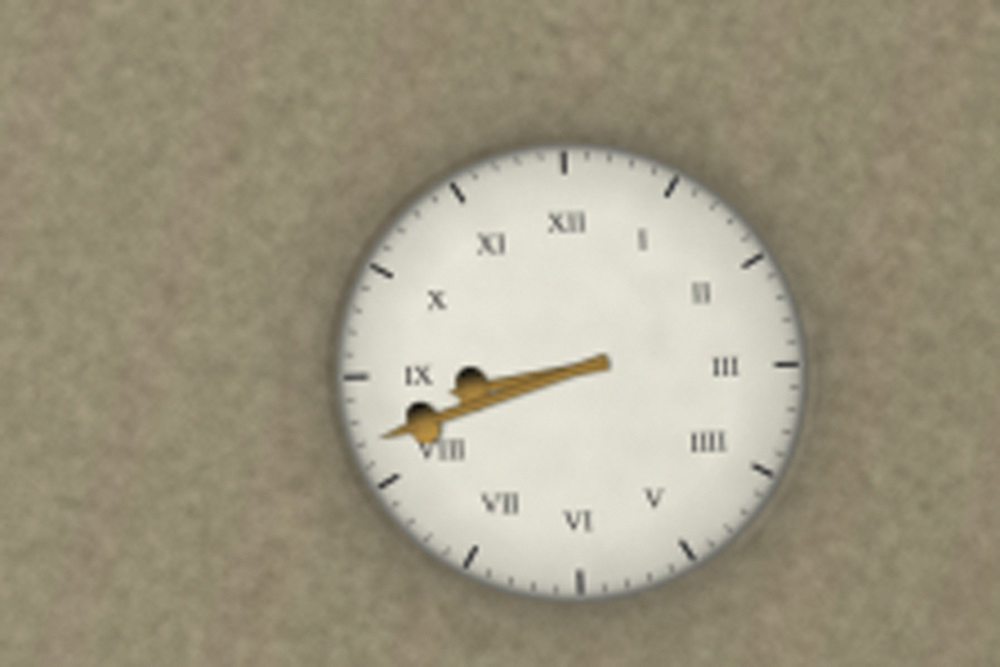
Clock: 8,42
